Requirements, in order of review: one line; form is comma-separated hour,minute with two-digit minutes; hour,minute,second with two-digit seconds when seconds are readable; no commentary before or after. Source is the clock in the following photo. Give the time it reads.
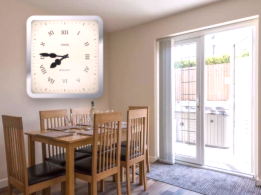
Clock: 7,46
